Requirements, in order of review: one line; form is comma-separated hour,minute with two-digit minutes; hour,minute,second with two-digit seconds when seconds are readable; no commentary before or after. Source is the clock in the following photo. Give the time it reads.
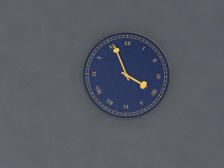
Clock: 3,56
